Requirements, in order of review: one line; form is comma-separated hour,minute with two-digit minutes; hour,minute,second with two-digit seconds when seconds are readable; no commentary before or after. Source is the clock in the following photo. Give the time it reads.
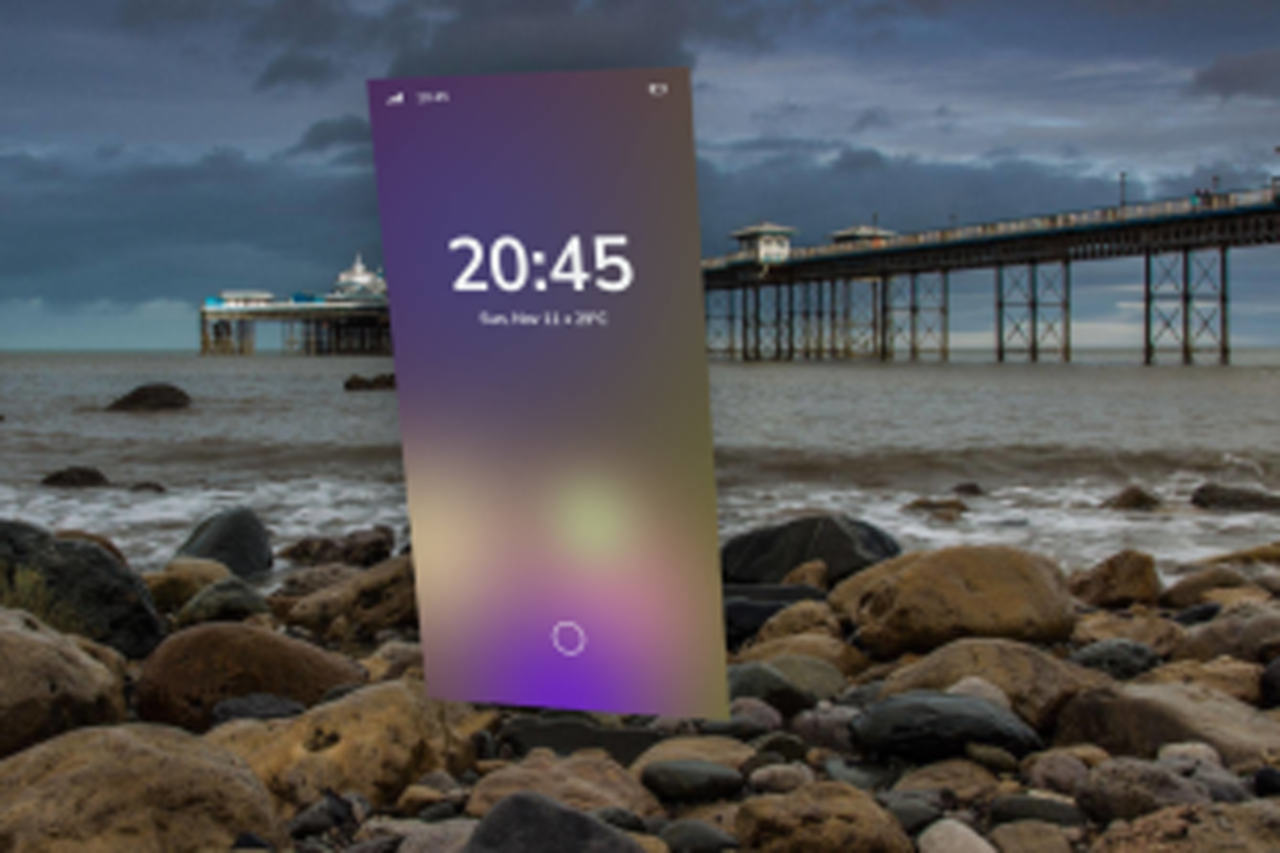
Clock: 20,45
